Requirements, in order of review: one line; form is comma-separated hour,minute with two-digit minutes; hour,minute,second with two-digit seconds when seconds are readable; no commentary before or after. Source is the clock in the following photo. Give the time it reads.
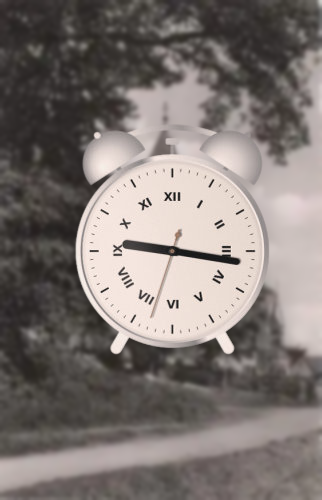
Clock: 9,16,33
